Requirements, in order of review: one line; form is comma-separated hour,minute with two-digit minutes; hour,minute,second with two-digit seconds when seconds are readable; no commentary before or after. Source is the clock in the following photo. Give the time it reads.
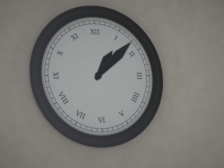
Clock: 1,08
